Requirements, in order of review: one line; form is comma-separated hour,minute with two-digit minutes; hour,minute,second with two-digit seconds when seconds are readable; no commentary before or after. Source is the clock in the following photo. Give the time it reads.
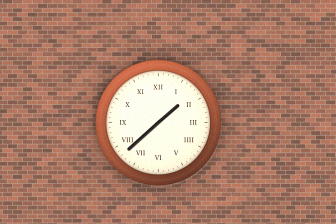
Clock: 1,38
